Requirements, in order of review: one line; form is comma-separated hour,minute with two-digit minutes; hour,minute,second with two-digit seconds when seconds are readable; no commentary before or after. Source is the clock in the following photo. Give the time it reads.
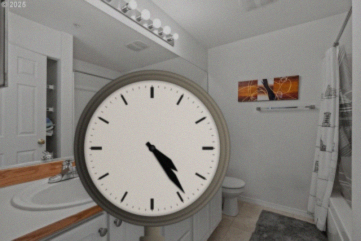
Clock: 4,24
